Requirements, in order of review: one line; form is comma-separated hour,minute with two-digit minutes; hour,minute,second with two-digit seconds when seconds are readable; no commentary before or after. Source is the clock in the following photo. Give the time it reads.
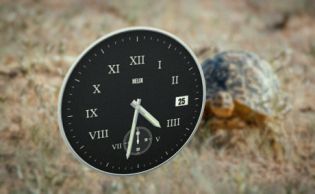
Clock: 4,32
